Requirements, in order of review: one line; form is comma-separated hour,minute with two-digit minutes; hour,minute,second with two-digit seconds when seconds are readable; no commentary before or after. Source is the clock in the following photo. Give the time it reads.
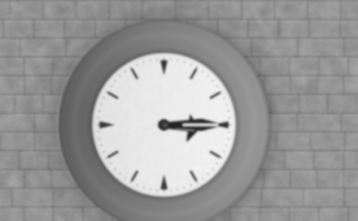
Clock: 3,15
